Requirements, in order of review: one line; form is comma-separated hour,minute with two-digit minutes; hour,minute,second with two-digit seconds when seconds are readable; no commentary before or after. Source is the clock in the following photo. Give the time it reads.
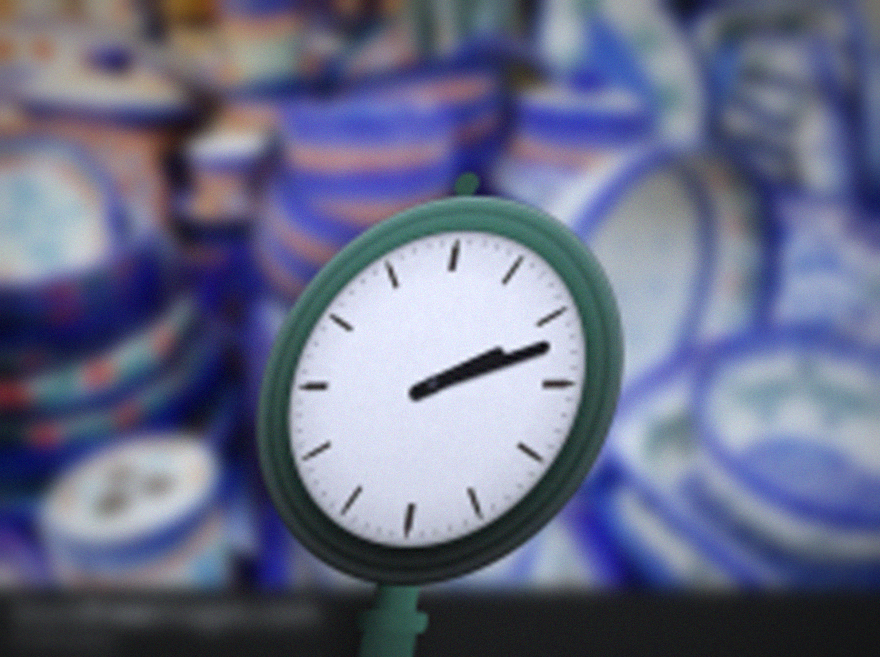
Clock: 2,12
